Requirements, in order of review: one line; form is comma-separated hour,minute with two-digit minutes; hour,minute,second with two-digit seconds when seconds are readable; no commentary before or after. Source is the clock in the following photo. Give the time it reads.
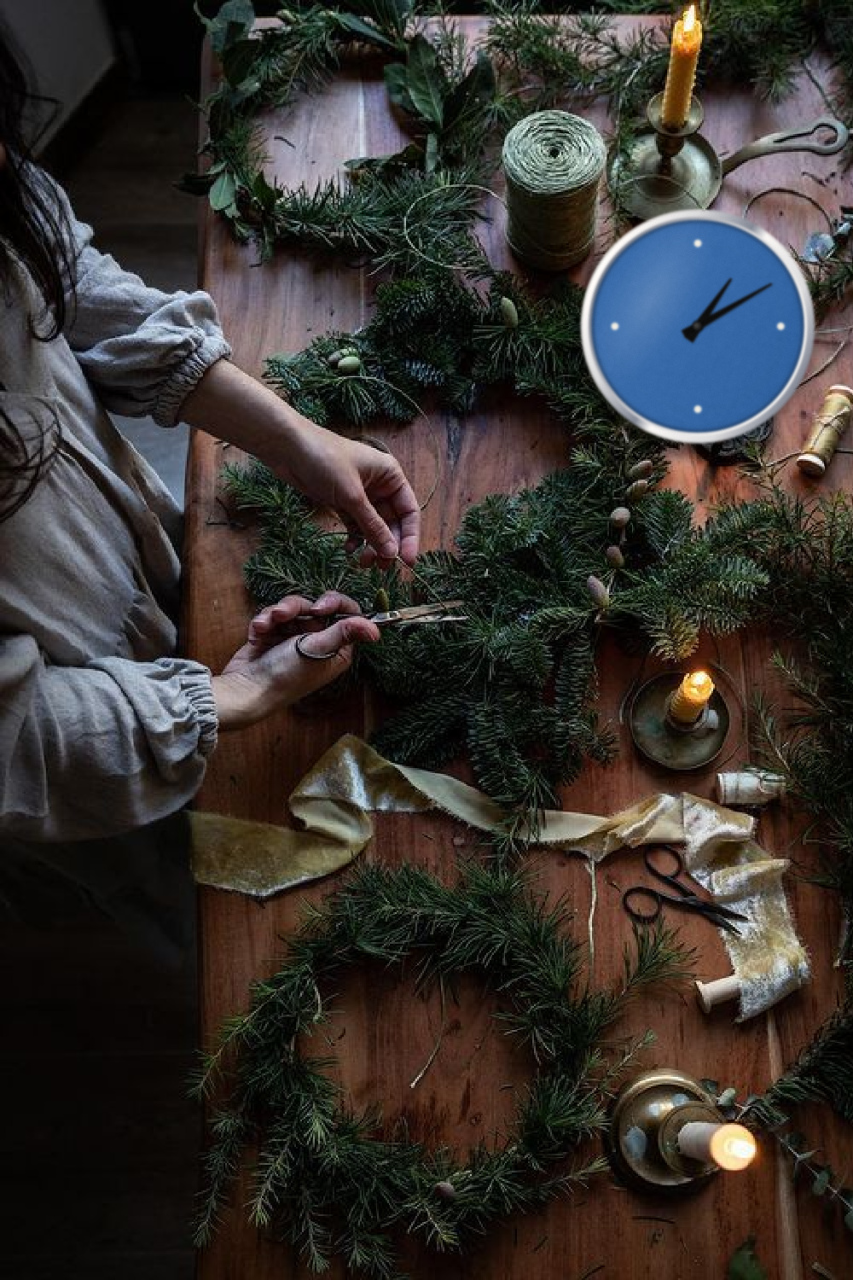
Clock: 1,10
